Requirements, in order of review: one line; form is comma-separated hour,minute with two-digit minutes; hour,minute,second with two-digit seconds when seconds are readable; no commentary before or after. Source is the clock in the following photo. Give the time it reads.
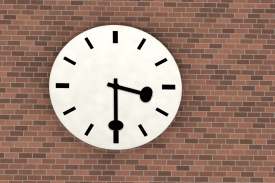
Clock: 3,30
